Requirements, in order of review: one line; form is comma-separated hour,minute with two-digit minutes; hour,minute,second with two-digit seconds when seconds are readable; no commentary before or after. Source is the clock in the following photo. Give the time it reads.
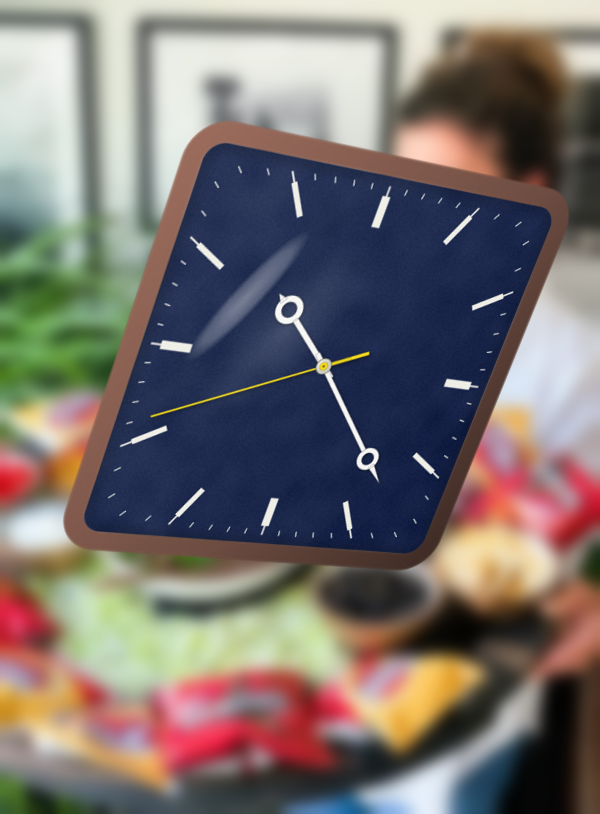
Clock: 10,22,41
